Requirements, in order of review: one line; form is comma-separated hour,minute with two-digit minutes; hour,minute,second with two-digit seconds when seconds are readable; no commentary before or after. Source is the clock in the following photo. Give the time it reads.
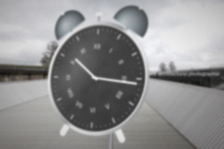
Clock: 10,16
